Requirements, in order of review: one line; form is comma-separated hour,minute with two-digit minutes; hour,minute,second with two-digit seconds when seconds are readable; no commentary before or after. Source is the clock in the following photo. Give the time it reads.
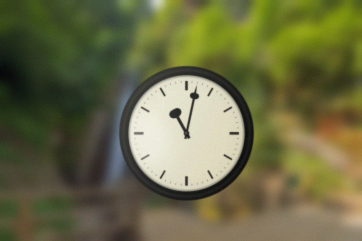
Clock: 11,02
